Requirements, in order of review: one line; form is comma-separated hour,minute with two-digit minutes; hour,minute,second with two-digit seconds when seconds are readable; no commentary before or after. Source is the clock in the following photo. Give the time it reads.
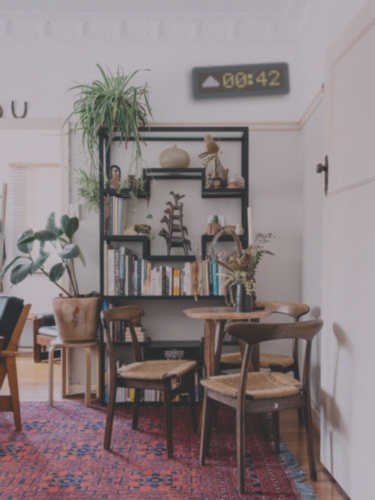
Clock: 0,42
